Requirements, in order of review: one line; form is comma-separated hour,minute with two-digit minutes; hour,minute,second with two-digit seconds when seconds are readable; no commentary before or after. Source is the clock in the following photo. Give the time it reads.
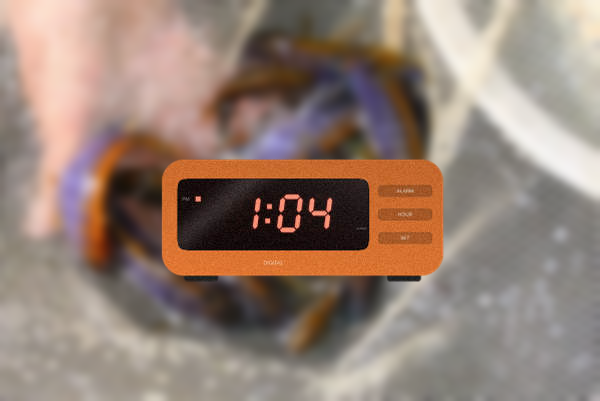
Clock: 1,04
